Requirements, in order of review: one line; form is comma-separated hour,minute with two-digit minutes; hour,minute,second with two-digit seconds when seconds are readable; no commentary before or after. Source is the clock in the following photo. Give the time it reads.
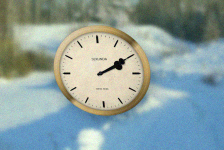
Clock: 2,10
